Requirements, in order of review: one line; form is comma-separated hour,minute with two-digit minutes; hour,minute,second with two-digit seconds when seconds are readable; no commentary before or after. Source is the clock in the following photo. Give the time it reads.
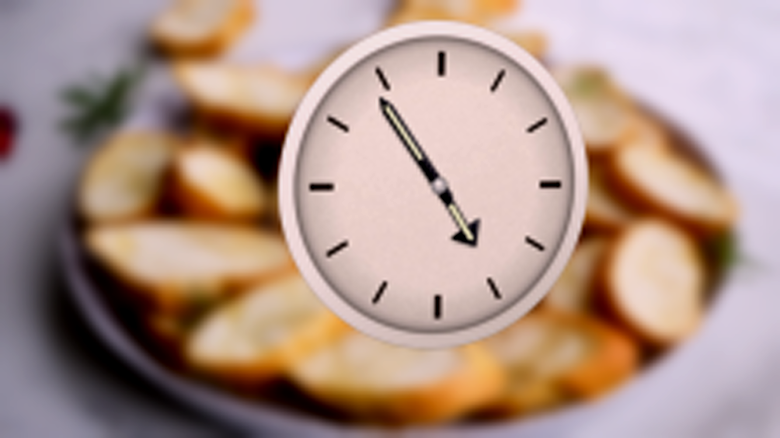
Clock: 4,54
